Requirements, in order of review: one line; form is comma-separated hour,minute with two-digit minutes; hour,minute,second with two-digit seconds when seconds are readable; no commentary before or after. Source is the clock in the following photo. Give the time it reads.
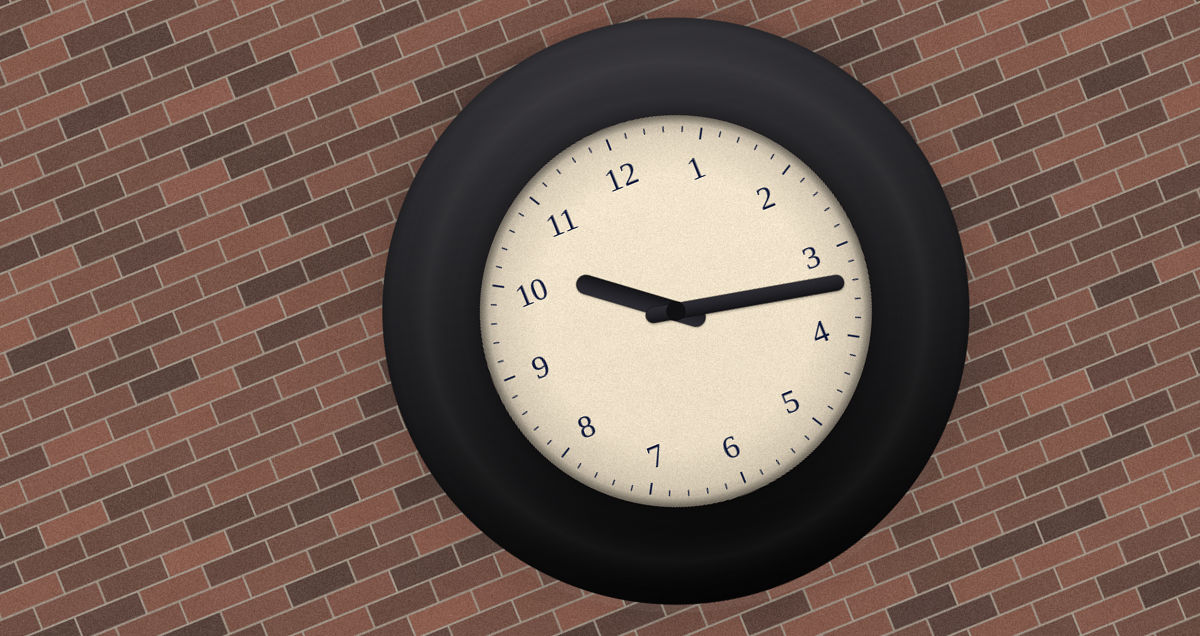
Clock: 10,17
